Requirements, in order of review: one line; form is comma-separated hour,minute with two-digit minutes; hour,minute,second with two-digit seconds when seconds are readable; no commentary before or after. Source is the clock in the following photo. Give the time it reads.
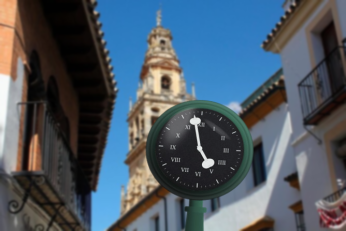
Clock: 4,58
